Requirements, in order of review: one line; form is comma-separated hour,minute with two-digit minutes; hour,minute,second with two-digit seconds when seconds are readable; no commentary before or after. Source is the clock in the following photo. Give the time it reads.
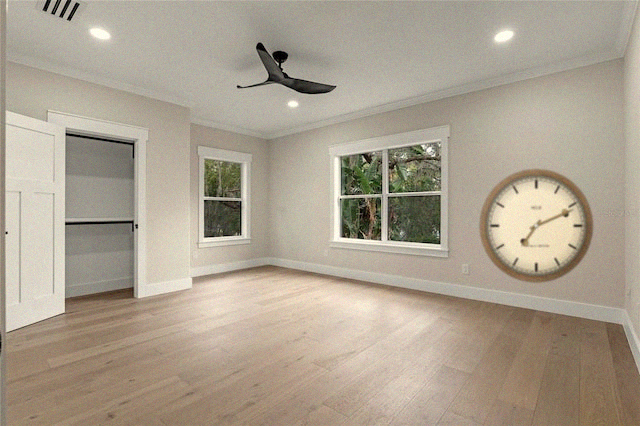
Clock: 7,11
